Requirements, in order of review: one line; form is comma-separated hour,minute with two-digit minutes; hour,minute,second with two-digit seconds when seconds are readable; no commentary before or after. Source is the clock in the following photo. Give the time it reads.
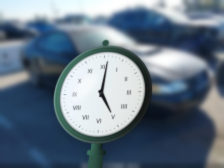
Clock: 5,01
